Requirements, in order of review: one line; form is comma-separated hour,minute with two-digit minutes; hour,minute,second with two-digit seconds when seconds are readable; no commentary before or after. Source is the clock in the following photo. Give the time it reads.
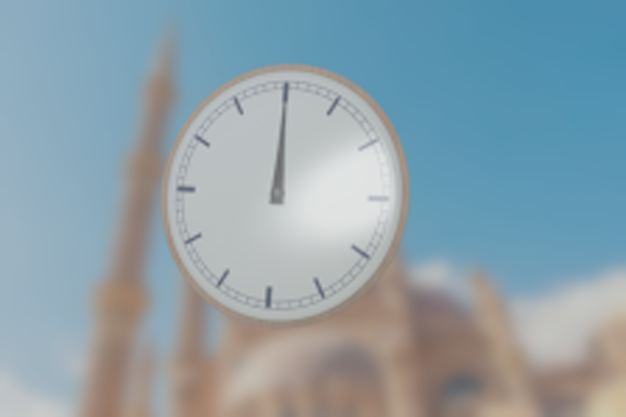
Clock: 12,00
